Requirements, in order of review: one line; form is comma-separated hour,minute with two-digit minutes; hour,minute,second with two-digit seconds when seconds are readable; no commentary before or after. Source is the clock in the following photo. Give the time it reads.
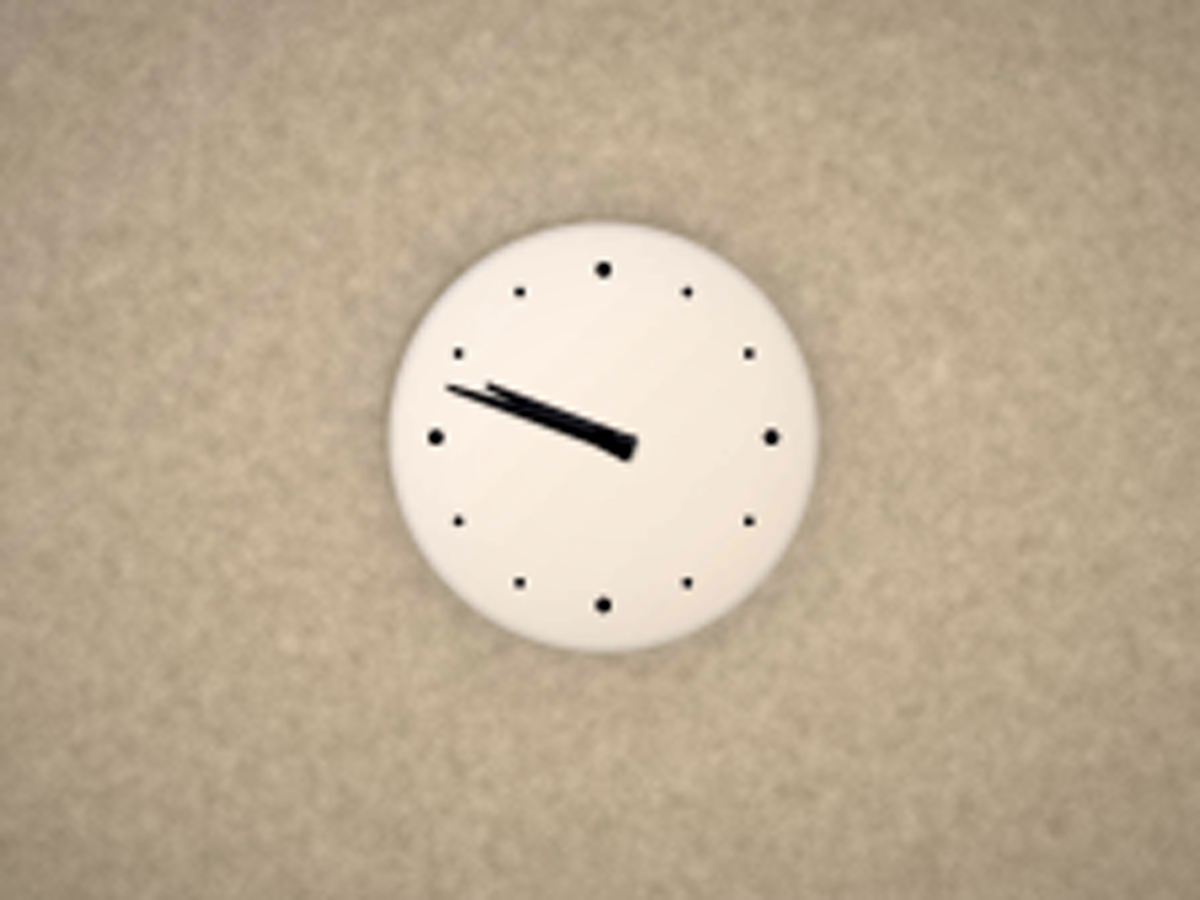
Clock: 9,48
